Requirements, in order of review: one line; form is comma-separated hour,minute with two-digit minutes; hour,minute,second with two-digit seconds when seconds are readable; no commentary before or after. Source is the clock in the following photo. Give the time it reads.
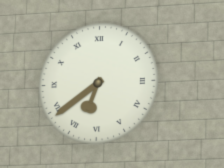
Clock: 6,39
